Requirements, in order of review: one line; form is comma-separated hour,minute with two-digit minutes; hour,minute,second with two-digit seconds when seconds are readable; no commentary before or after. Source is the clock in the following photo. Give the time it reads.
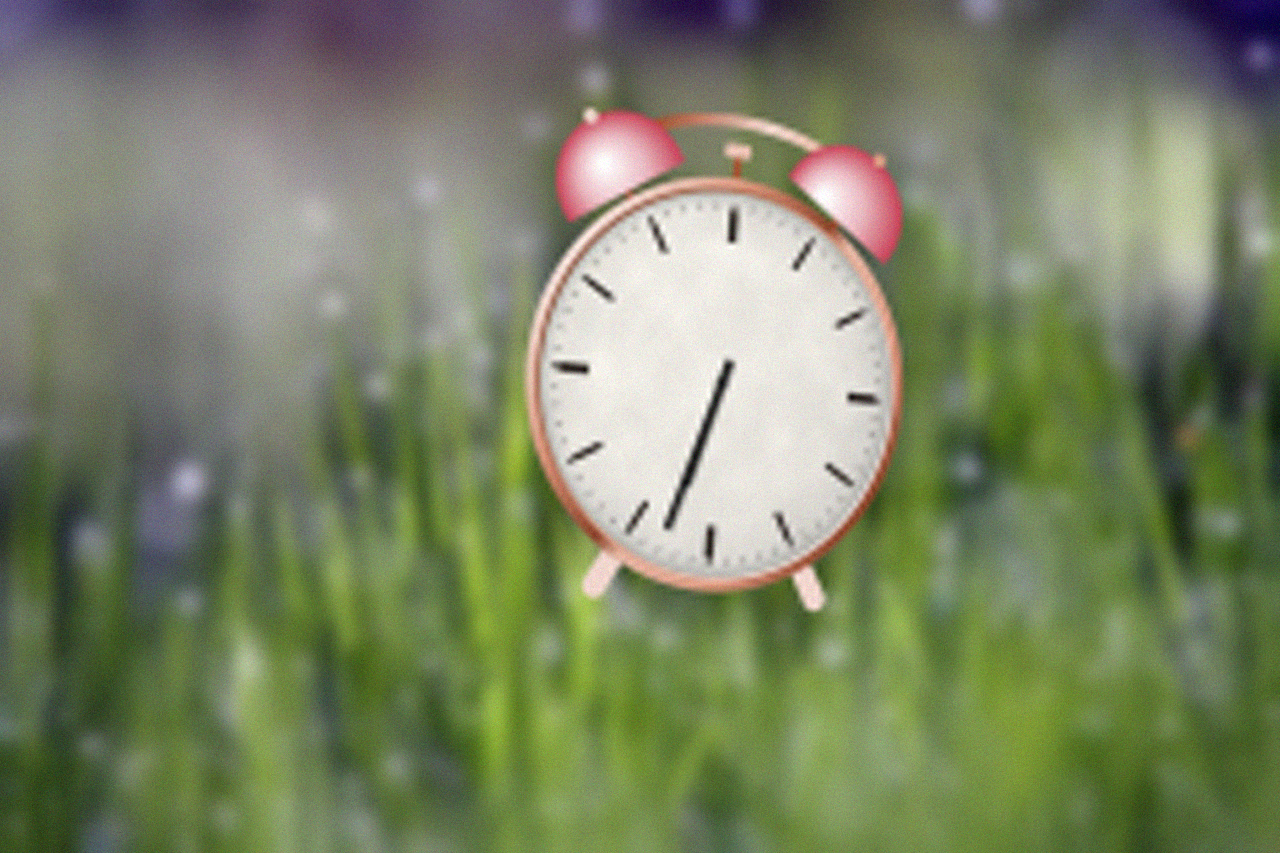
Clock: 6,33
